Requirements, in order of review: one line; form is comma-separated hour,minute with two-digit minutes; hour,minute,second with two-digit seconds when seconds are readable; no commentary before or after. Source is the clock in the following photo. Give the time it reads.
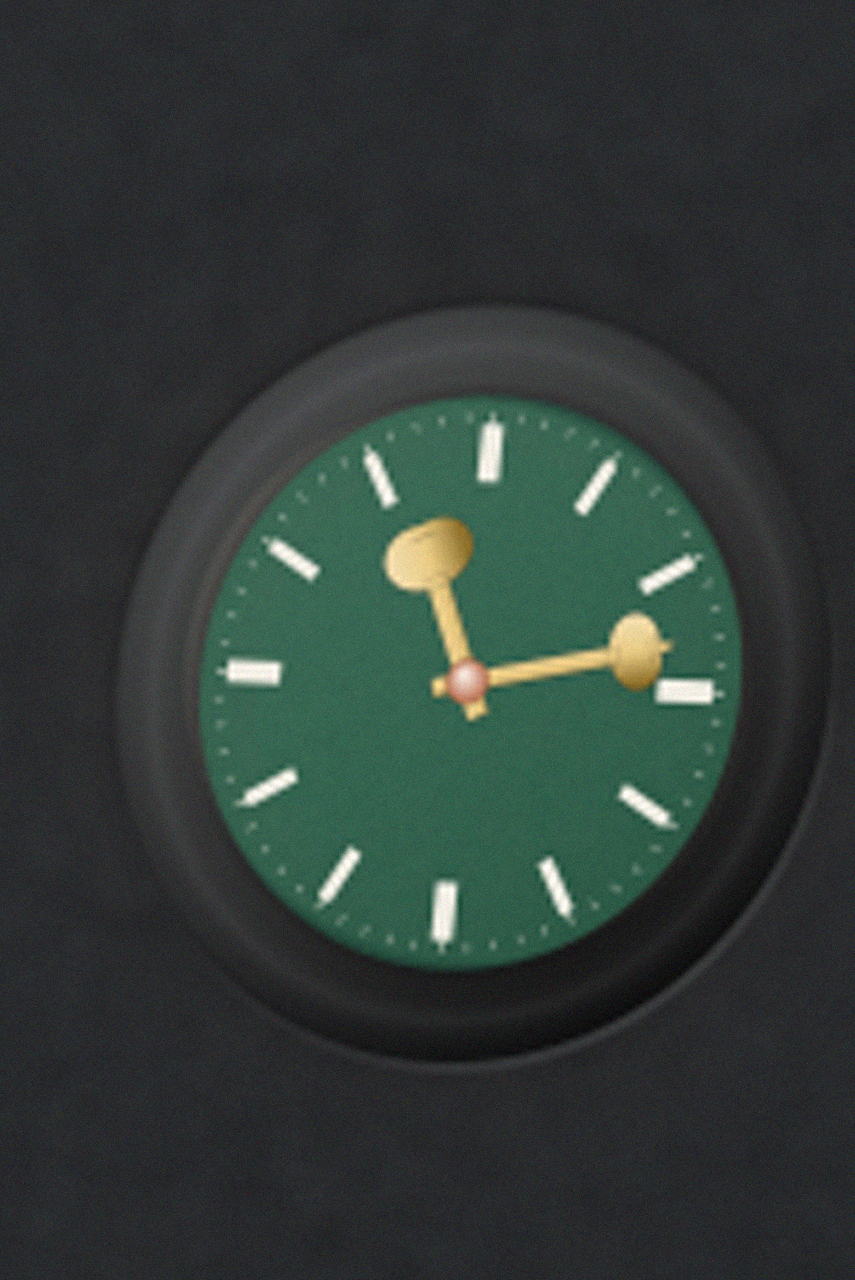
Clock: 11,13
